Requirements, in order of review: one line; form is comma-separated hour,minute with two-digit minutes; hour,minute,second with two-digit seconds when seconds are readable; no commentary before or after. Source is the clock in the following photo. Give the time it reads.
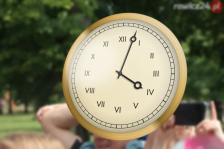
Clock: 4,03
